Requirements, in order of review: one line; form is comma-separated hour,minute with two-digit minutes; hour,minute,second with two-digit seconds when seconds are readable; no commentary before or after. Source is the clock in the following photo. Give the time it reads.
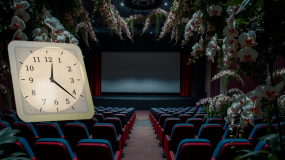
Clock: 12,22
